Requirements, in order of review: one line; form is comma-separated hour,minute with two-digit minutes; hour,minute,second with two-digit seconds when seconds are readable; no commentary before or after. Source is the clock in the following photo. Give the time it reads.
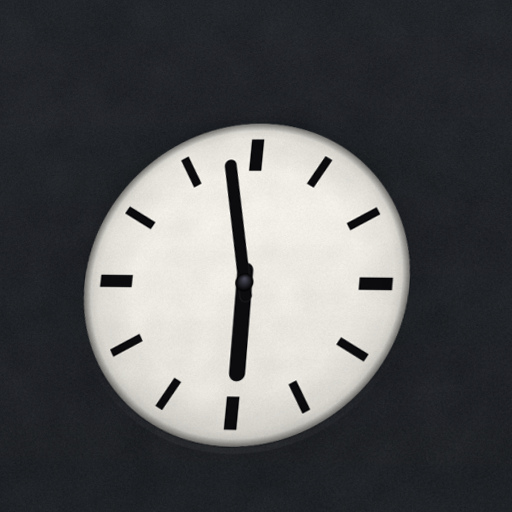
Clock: 5,58
